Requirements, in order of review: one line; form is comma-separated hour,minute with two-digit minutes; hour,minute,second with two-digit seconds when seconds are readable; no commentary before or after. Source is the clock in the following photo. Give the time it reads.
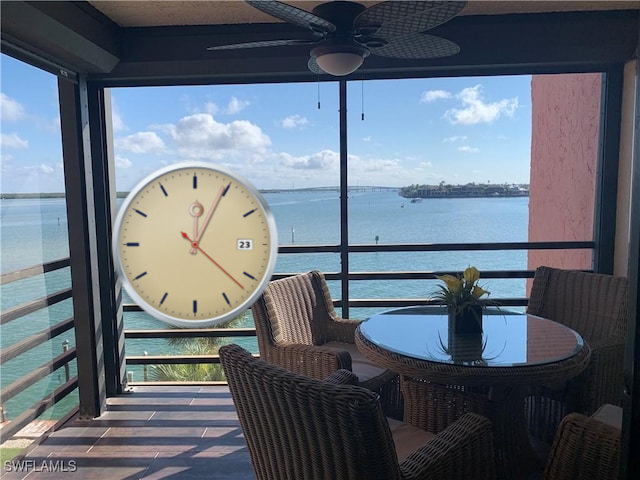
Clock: 12,04,22
